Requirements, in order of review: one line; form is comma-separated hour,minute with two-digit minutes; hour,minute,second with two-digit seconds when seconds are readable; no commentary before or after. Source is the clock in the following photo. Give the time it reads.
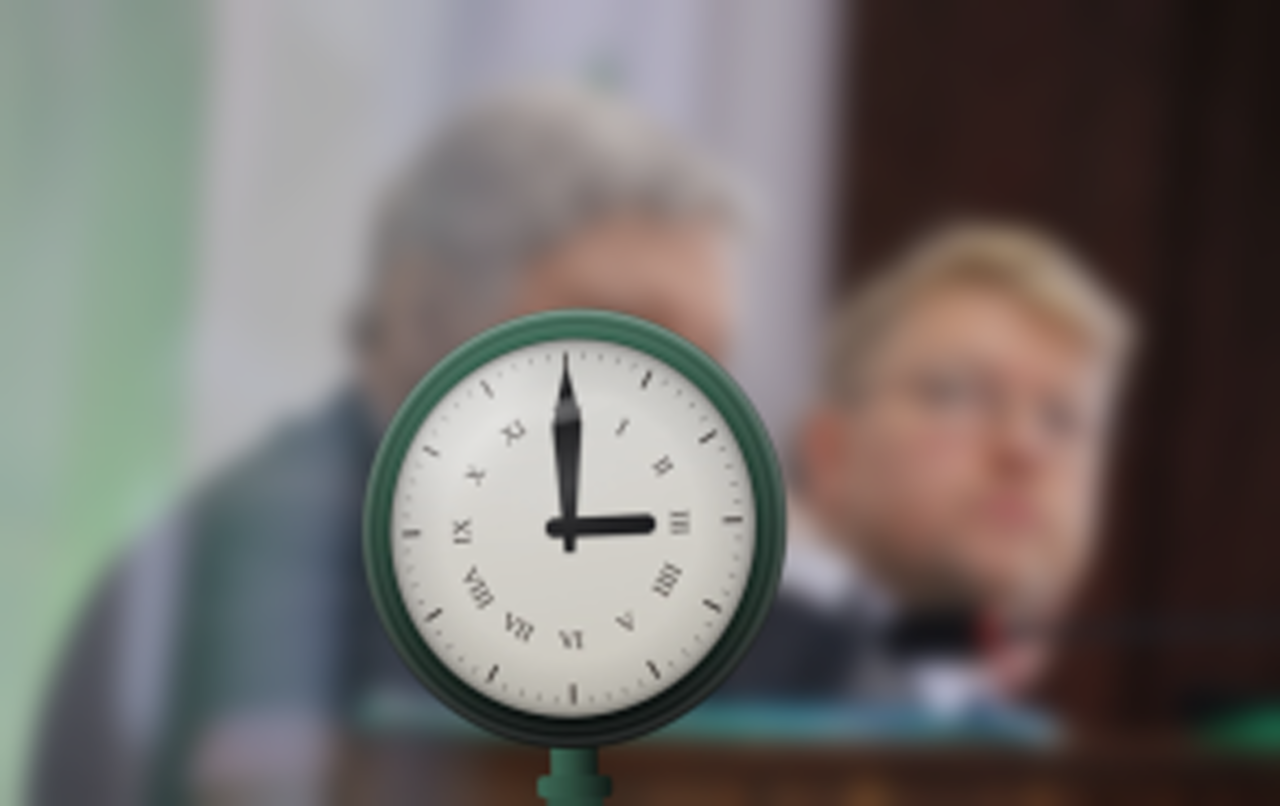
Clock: 3,00
